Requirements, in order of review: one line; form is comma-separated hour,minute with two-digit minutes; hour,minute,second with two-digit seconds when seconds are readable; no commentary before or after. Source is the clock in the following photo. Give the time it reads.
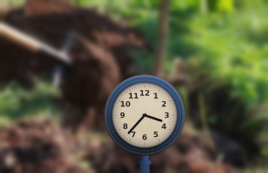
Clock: 3,37
